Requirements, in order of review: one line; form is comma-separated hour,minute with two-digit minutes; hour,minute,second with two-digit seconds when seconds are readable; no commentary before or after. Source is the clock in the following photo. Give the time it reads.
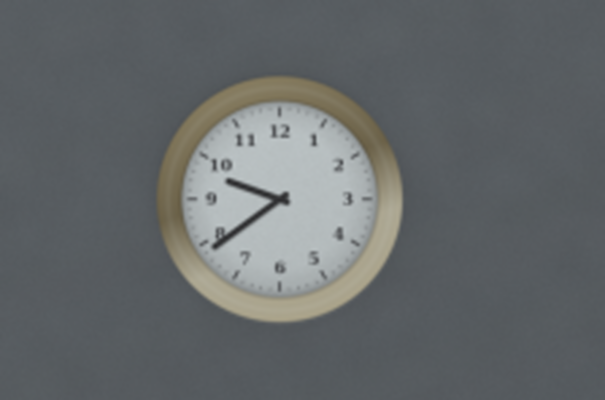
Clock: 9,39
